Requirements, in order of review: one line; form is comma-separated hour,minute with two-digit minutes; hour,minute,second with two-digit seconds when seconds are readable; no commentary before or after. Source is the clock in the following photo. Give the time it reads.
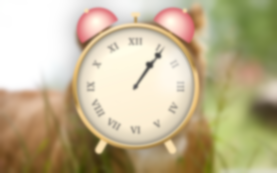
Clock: 1,06
